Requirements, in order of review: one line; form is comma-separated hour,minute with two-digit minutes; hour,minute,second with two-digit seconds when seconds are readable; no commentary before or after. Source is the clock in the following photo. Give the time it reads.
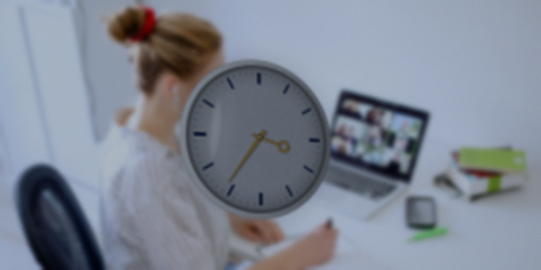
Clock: 3,36
